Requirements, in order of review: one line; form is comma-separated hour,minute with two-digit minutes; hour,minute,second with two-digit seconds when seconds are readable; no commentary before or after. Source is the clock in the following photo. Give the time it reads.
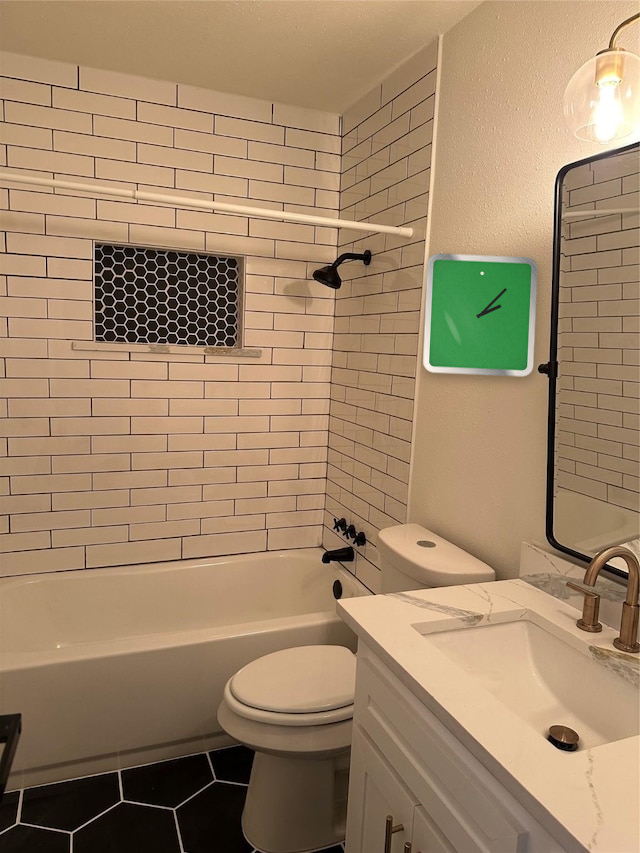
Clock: 2,07
